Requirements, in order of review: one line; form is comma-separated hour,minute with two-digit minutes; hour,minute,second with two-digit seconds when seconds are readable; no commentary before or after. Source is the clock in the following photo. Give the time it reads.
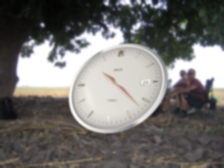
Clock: 10,22
